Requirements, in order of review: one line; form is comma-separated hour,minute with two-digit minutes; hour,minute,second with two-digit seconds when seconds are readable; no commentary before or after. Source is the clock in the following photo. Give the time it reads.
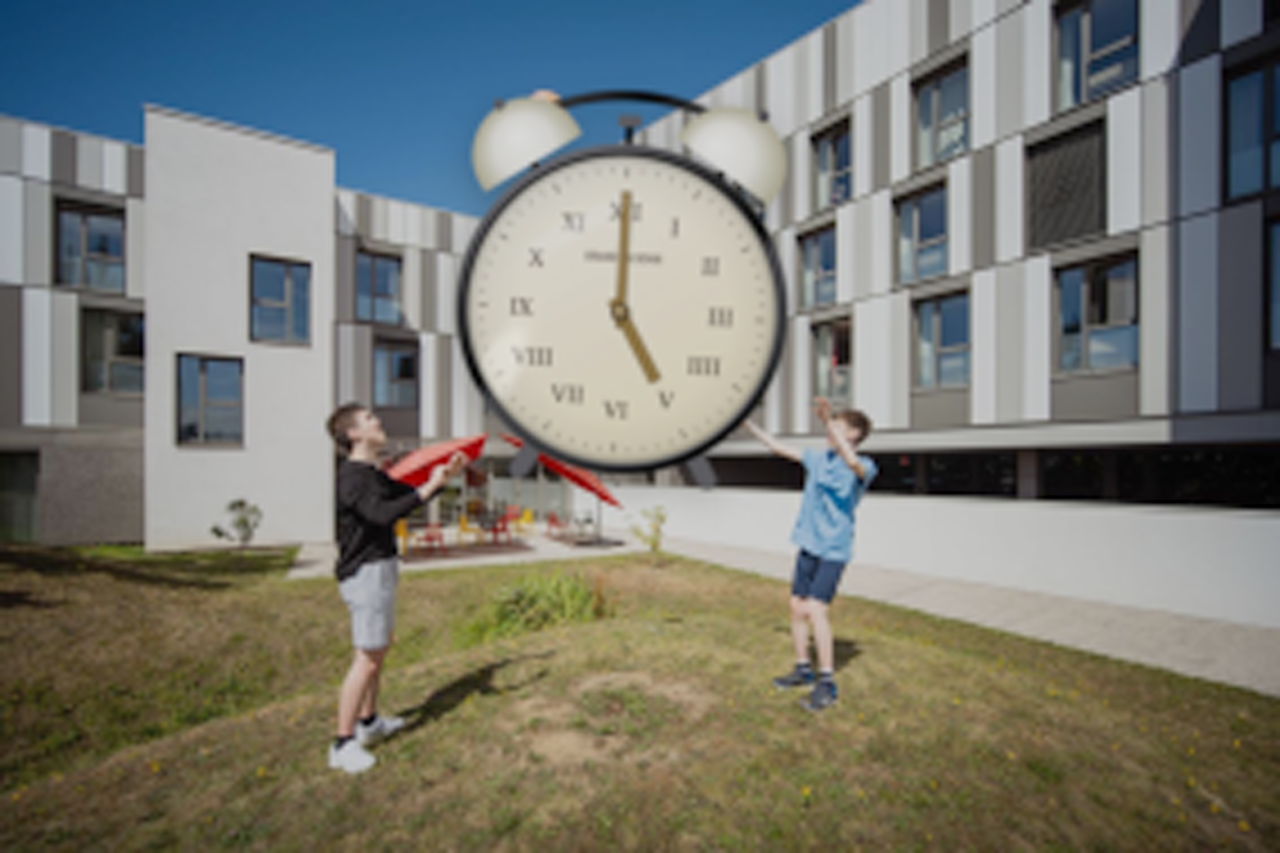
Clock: 5,00
